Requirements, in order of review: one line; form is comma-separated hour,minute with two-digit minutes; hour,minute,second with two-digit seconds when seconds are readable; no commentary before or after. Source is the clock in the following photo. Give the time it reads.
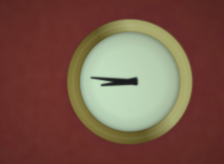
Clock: 8,46
